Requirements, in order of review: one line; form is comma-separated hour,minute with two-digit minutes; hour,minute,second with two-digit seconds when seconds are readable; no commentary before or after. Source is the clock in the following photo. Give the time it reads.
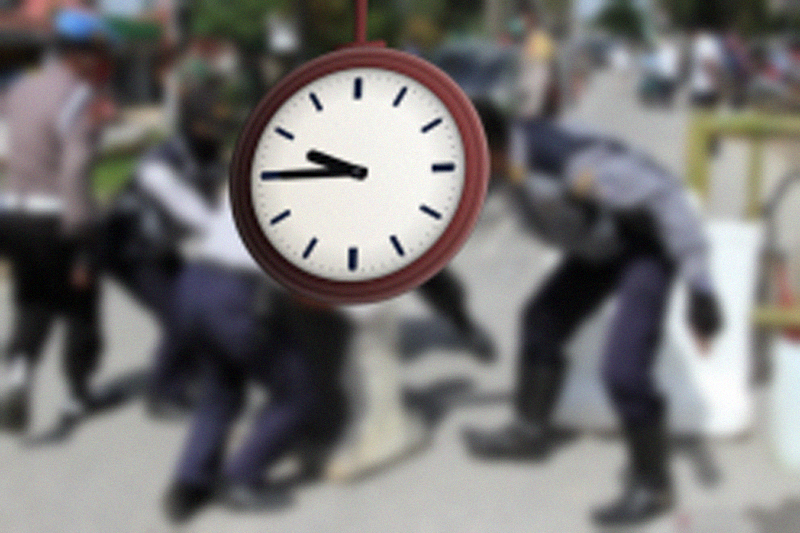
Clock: 9,45
